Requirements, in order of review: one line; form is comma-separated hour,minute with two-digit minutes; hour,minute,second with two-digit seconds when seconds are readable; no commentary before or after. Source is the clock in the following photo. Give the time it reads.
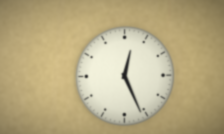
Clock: 12,26
